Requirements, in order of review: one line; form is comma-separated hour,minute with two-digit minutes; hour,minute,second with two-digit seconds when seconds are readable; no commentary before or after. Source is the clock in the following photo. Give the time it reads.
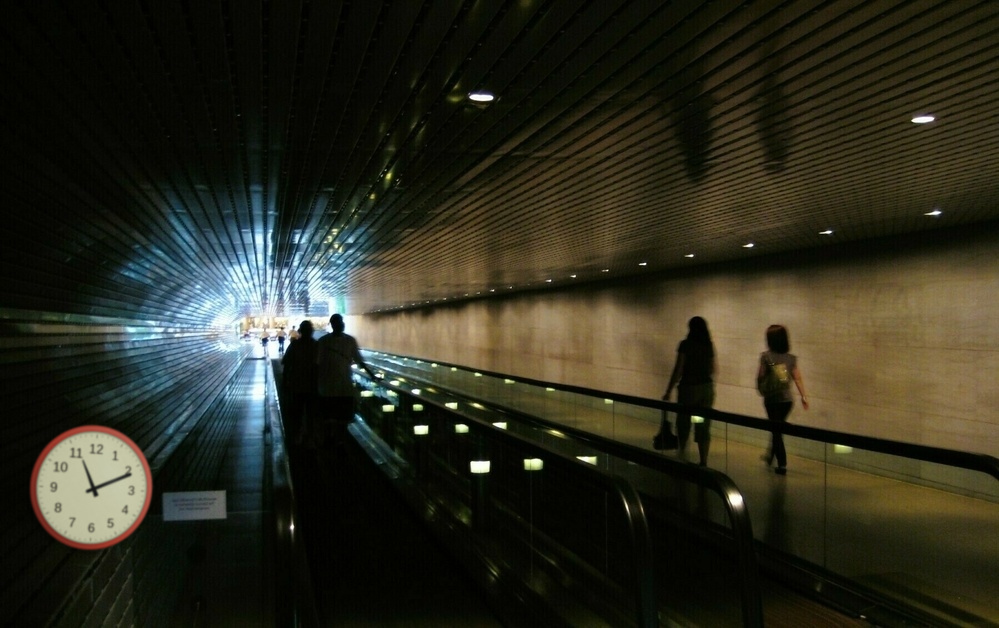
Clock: 11,11
